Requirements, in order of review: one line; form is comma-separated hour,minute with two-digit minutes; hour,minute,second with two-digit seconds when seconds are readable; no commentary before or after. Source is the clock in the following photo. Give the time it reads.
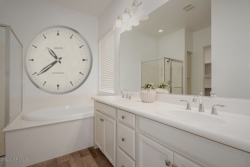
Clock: 10,39
